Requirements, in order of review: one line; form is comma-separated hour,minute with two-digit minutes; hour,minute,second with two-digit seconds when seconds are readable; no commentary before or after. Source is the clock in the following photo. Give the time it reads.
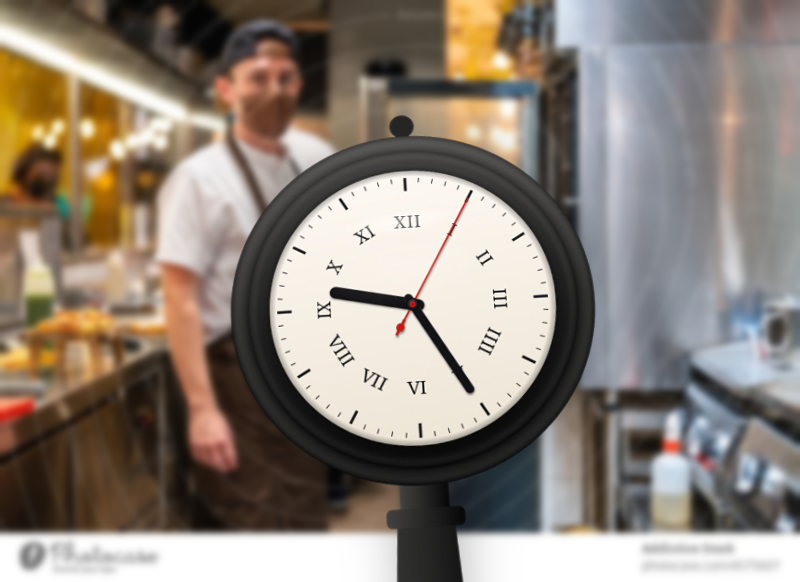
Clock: 9,25,05
